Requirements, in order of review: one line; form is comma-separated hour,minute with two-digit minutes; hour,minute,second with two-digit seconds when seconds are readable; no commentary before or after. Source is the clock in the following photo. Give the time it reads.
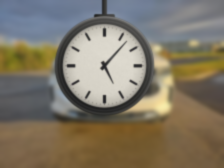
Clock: 5,07
